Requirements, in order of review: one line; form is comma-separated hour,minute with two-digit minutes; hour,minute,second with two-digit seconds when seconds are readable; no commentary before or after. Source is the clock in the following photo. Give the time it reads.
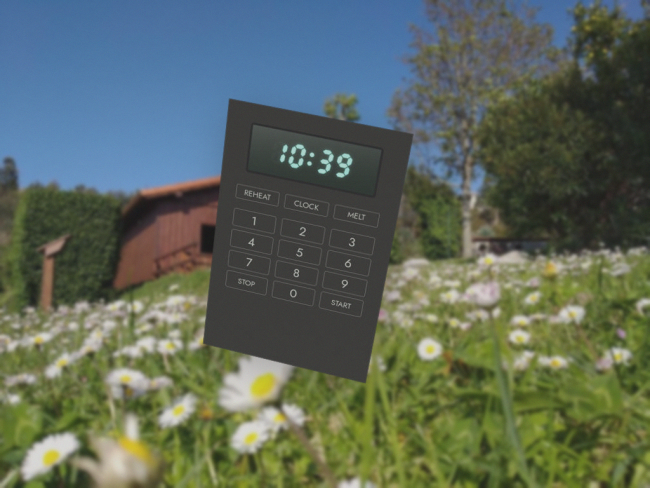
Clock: 10,39
